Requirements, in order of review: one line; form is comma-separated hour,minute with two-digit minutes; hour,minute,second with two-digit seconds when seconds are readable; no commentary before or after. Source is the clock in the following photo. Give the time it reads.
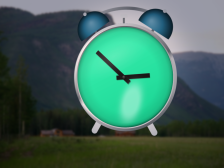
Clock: 2,52
